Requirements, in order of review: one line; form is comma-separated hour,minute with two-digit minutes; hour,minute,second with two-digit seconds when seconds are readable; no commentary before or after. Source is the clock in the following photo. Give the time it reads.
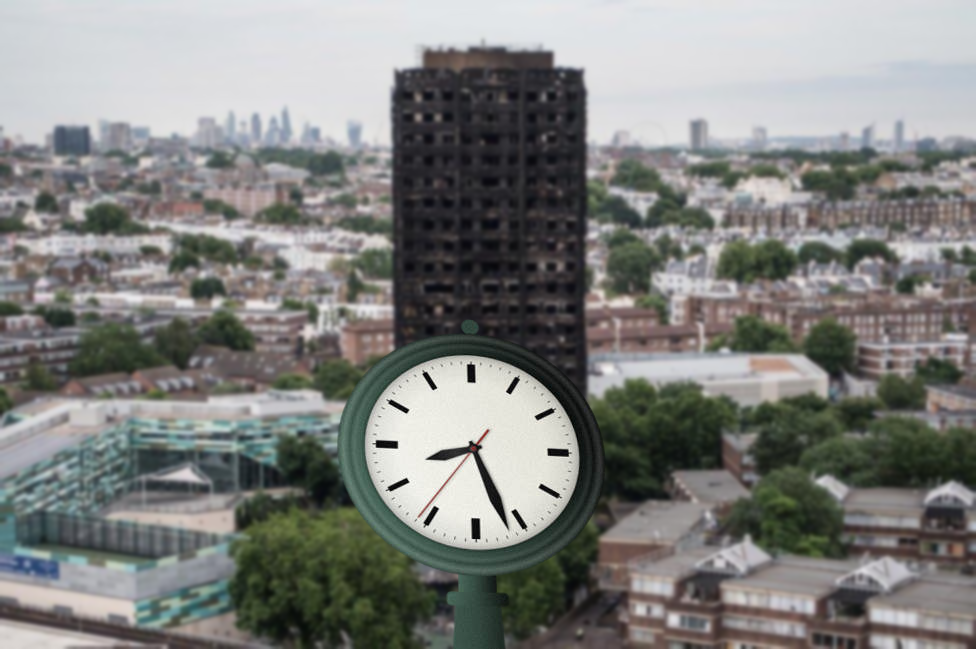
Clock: 8,26,36
